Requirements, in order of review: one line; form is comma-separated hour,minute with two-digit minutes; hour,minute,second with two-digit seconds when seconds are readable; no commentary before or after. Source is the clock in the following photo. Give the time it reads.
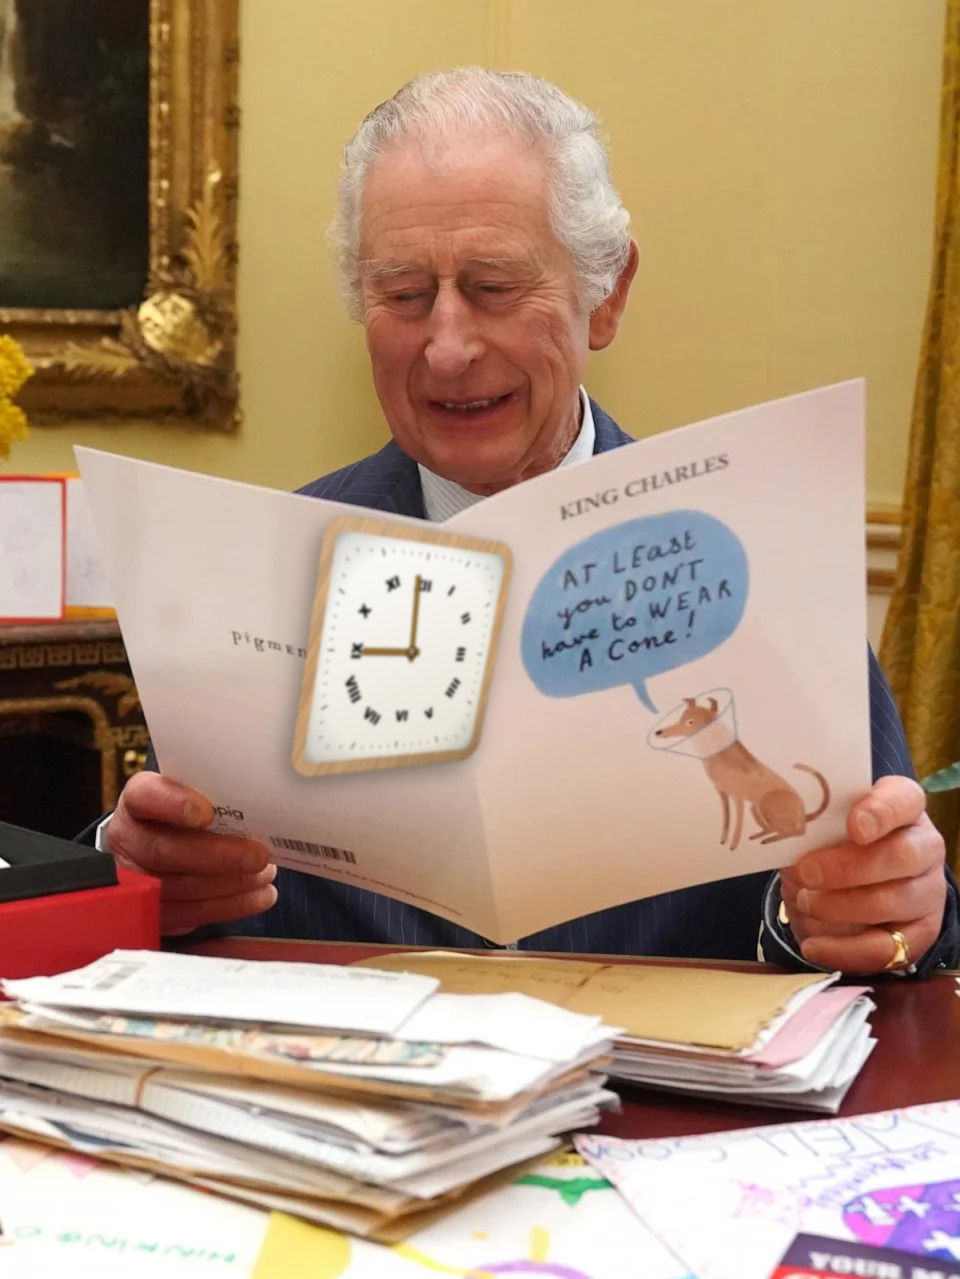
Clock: 8,59
